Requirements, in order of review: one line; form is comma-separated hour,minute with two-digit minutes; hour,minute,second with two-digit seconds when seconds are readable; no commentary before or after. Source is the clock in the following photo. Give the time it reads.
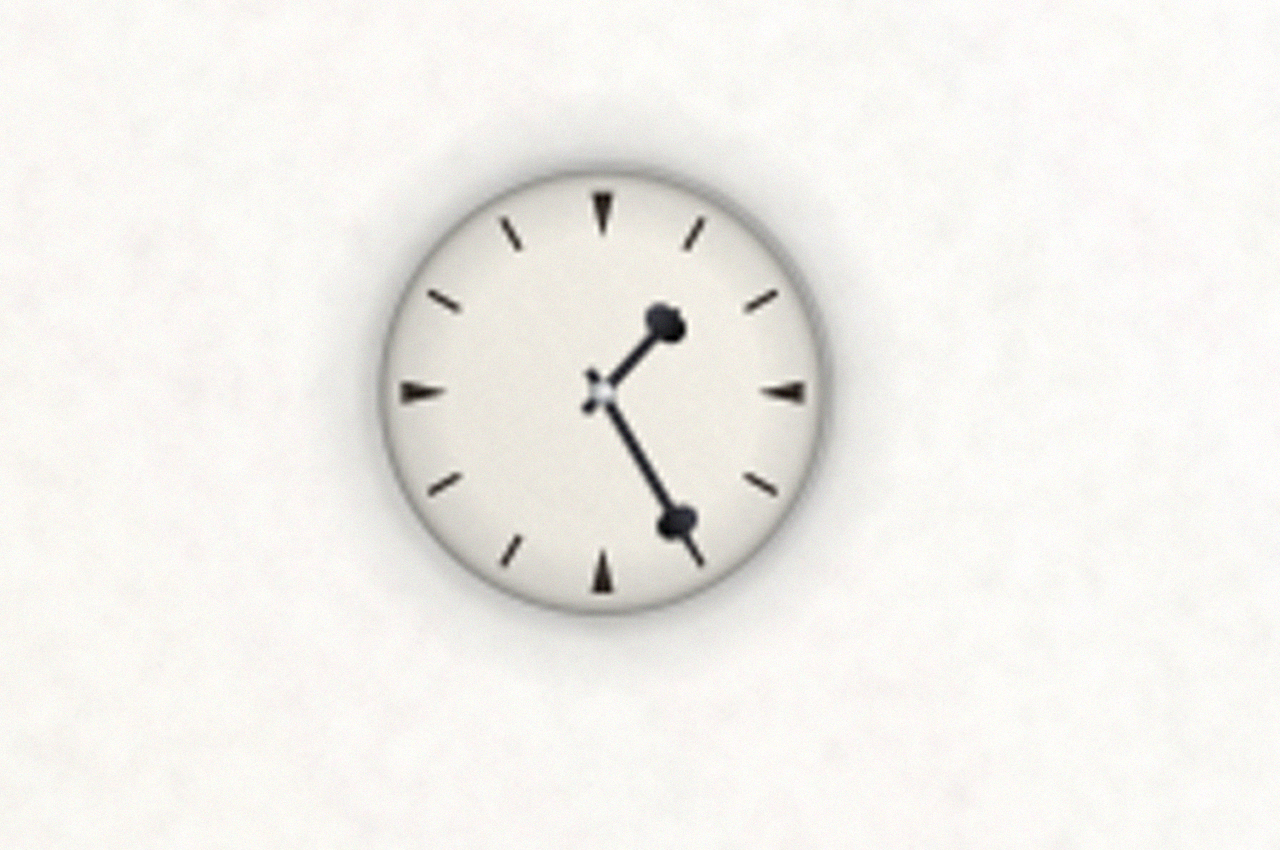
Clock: 1,25
